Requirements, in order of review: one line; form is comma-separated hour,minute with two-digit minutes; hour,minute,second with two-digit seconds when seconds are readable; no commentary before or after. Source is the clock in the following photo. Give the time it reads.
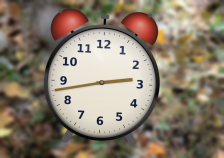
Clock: 2,43
